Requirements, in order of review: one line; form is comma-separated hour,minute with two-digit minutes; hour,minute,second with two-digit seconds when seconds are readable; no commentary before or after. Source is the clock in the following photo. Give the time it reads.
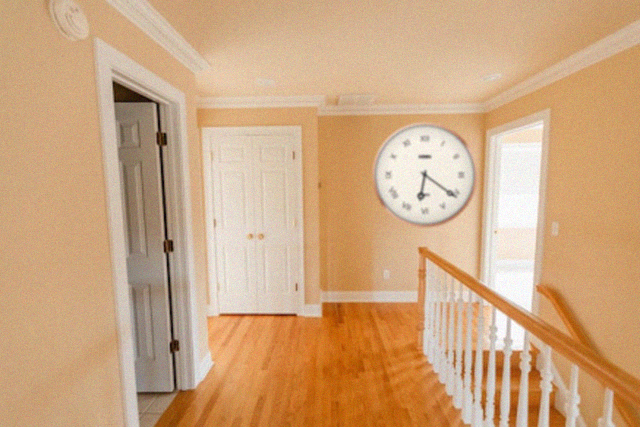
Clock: 6,21
